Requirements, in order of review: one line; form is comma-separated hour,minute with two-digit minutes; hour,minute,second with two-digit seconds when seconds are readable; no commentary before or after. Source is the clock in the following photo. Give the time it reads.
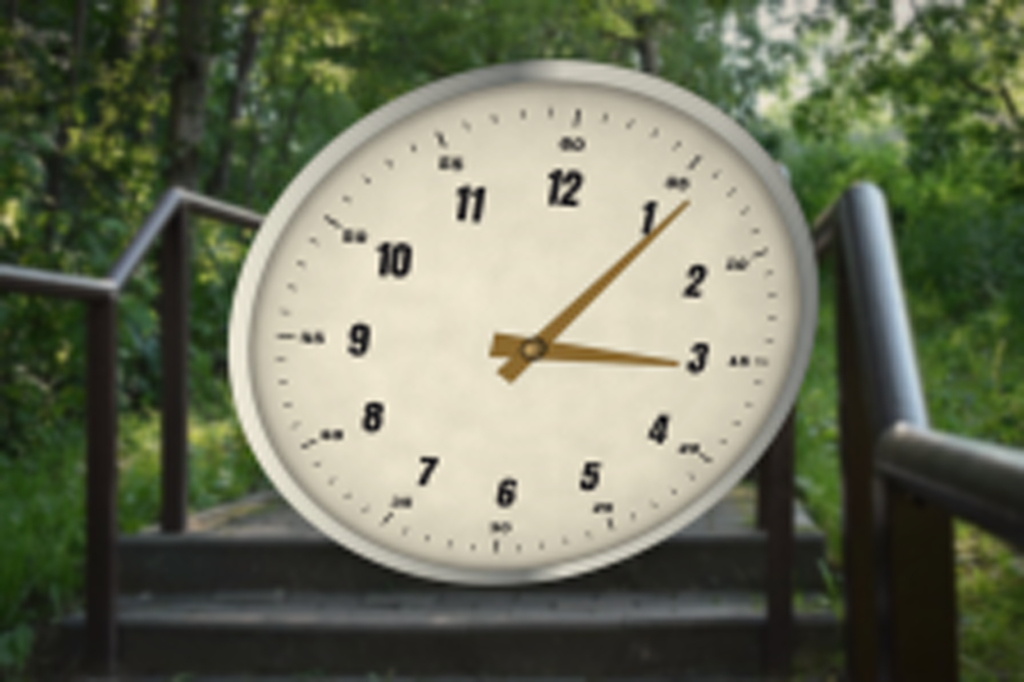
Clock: 3,06
